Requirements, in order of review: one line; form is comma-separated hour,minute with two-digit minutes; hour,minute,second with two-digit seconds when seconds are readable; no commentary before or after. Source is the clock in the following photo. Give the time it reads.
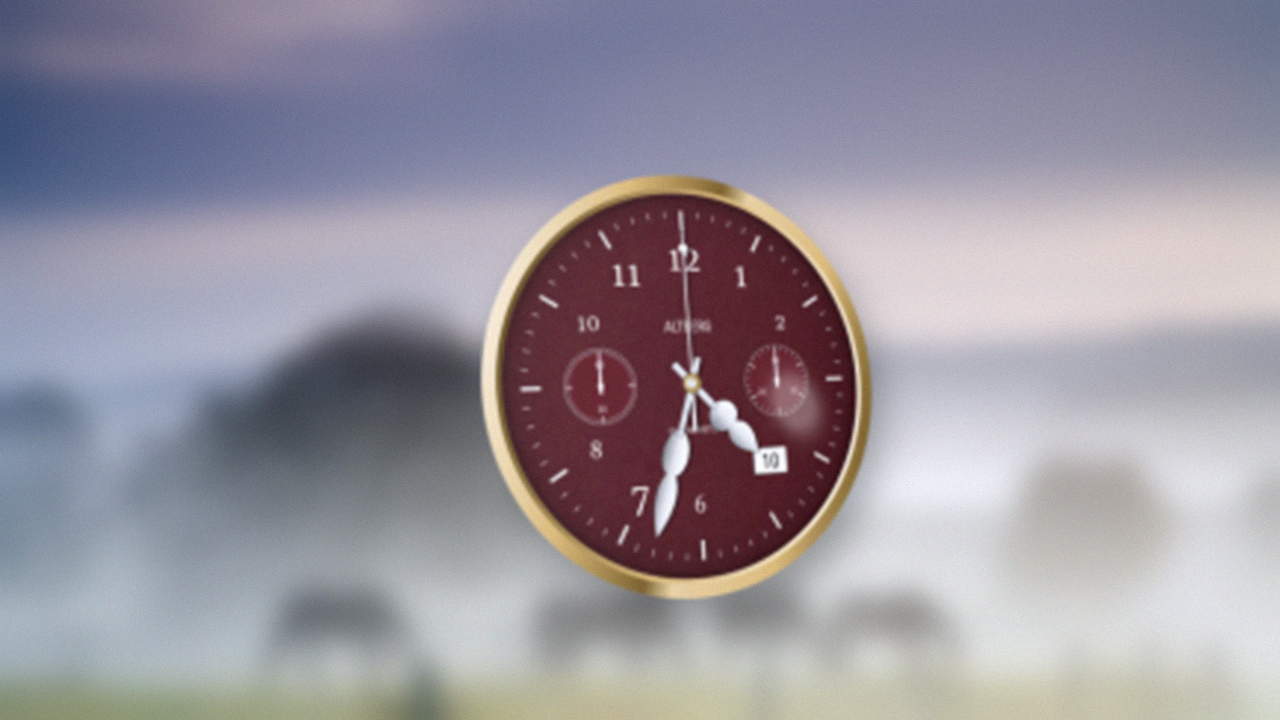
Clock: 4,33
